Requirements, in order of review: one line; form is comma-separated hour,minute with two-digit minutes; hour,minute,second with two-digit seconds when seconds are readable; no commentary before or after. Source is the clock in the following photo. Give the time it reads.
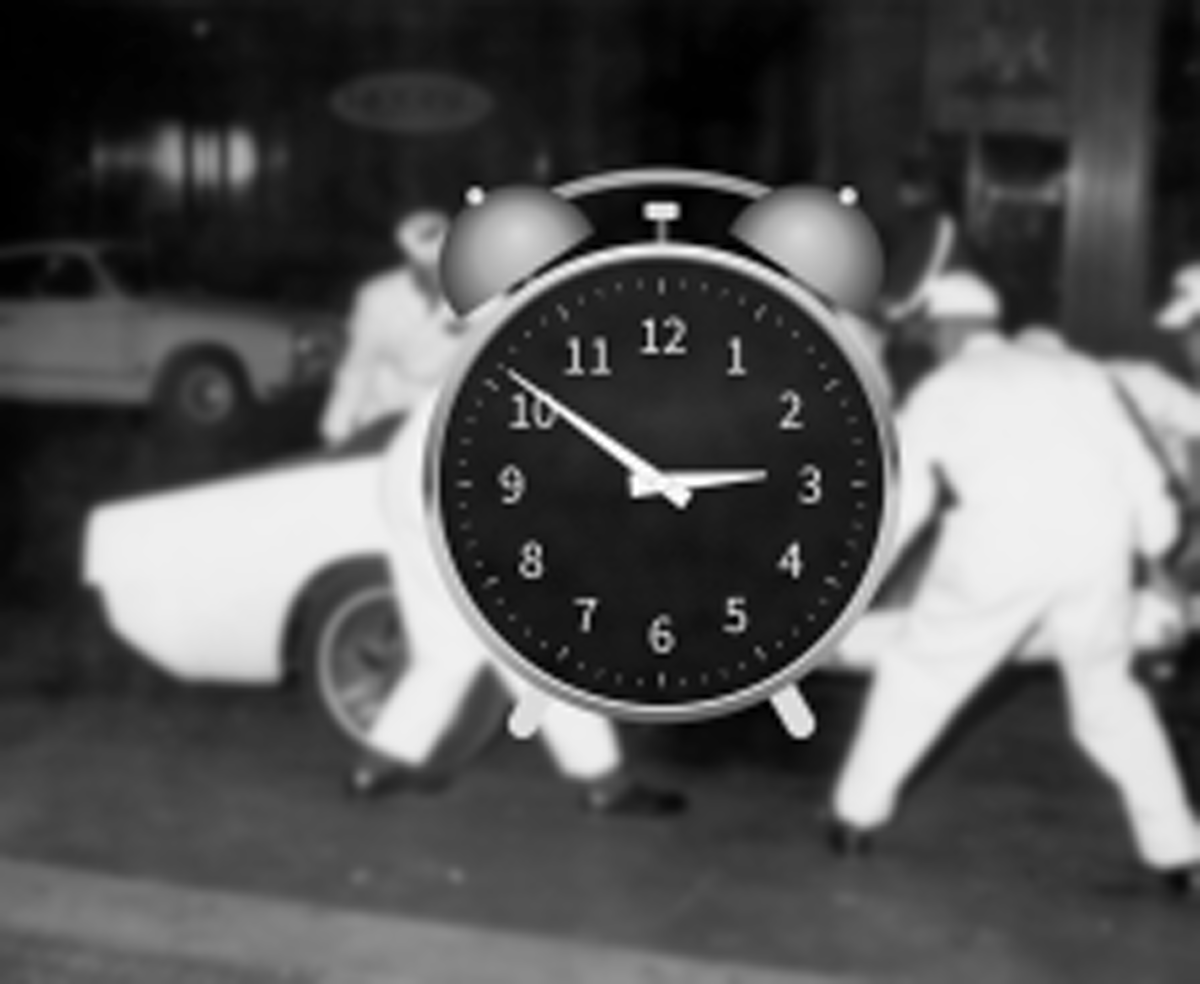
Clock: 2,51
